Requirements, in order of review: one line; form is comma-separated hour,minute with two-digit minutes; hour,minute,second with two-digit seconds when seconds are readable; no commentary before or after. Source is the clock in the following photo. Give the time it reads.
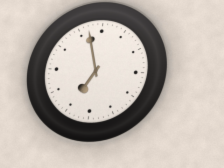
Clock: 6,57
